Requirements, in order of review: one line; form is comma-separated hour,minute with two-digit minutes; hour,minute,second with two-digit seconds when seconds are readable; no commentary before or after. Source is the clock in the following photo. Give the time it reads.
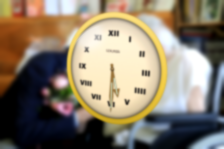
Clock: 5,30
